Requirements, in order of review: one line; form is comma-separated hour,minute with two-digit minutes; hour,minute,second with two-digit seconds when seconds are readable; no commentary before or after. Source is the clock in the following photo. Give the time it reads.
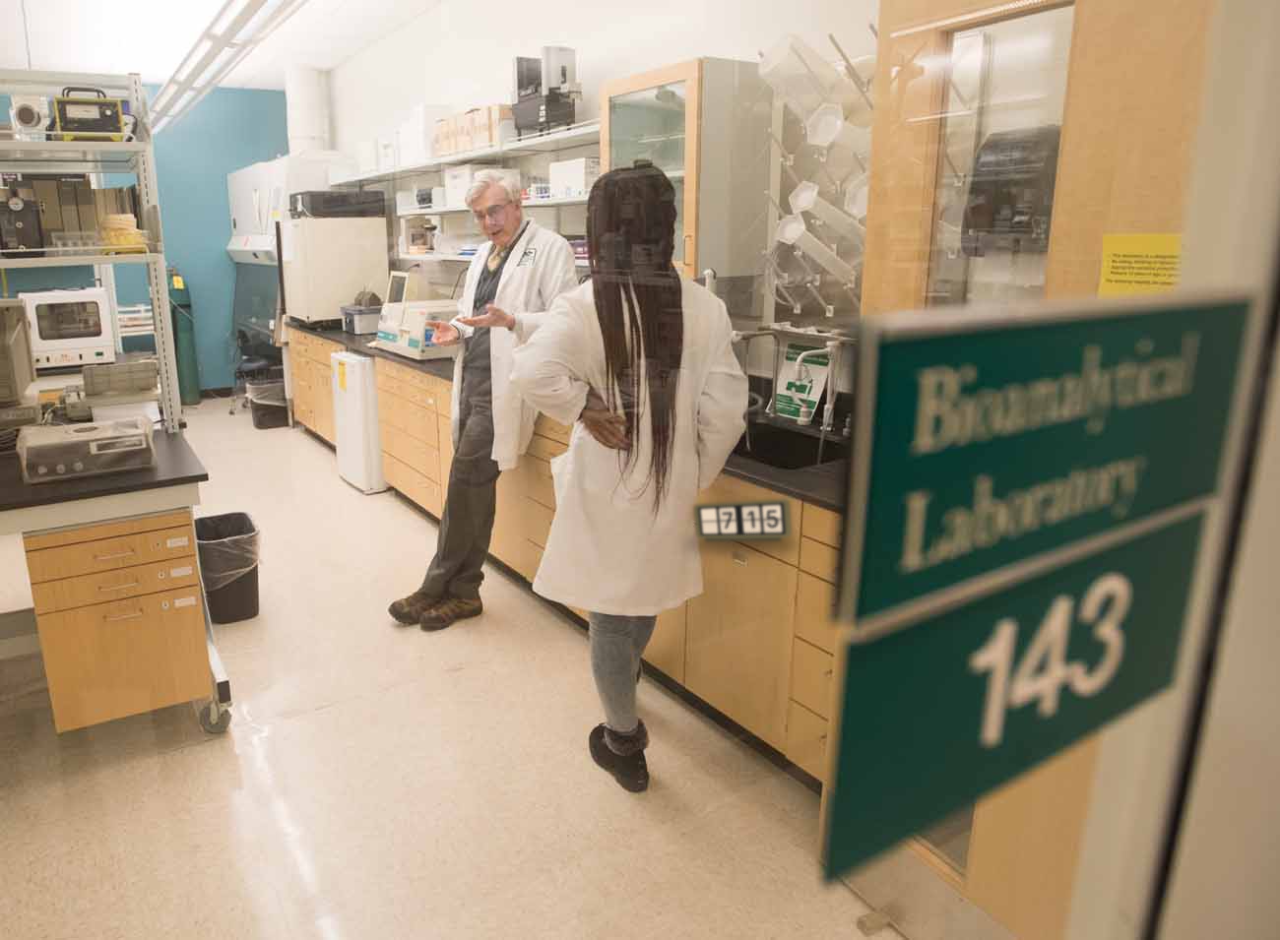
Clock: 7,15
